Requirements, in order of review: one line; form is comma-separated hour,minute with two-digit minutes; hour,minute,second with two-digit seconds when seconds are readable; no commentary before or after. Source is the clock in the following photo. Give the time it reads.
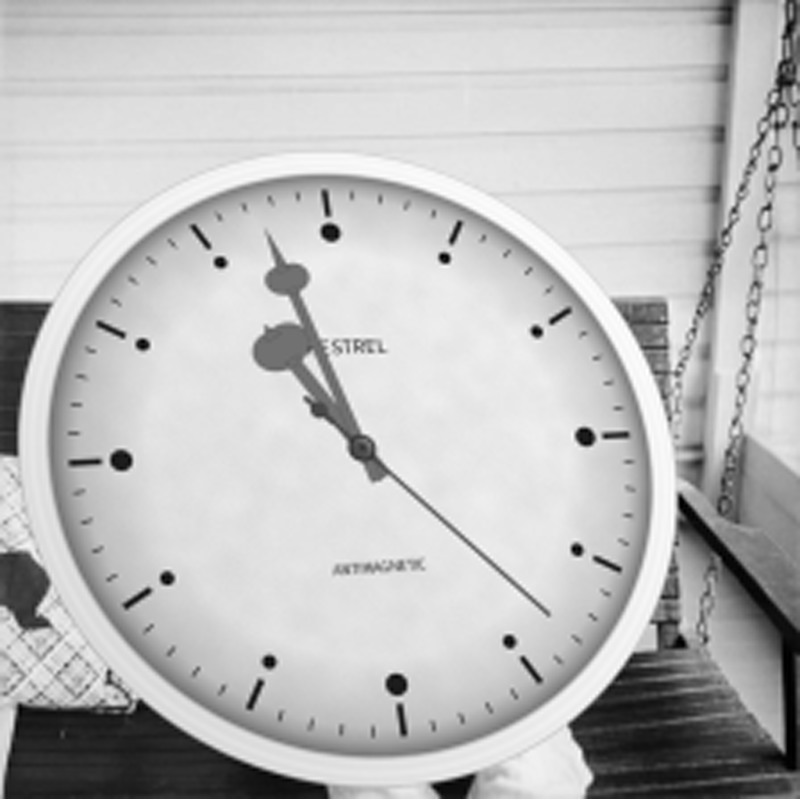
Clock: 10,57,23
